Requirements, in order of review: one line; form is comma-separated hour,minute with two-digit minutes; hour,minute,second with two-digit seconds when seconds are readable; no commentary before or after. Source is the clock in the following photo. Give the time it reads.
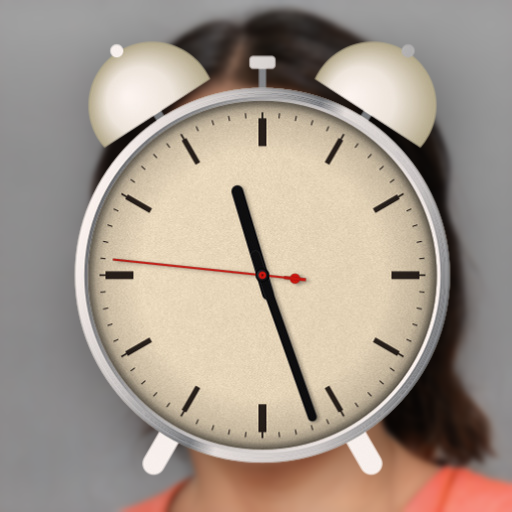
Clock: 11,26,46
